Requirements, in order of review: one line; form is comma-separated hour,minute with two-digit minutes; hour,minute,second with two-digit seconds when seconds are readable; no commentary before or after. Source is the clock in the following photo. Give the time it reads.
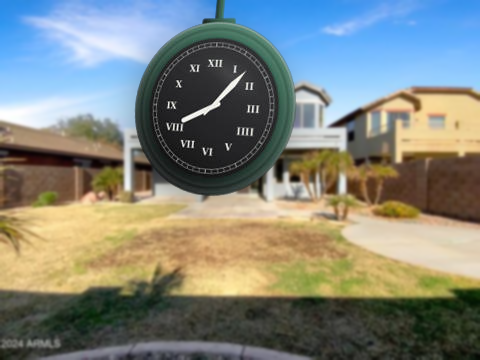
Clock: 8,07
